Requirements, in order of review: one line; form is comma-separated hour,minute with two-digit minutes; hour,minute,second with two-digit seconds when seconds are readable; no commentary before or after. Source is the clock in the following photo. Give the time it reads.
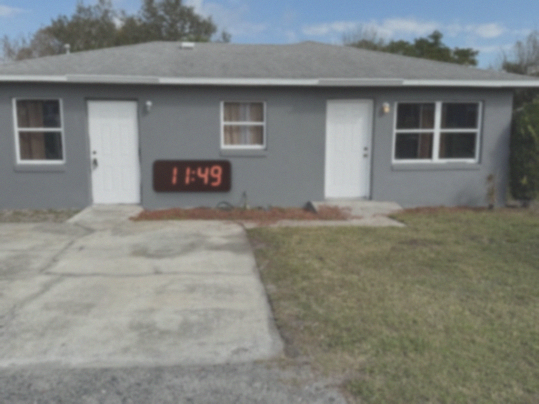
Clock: 11,49
